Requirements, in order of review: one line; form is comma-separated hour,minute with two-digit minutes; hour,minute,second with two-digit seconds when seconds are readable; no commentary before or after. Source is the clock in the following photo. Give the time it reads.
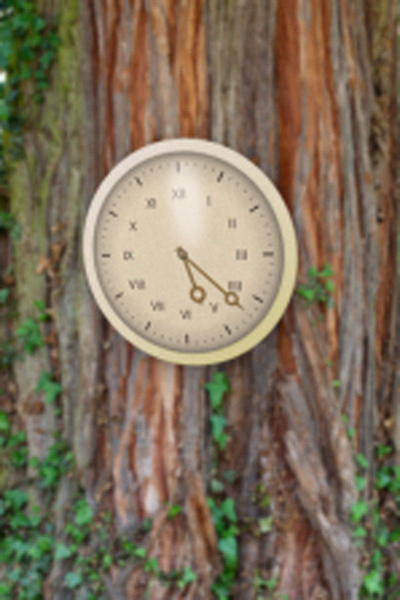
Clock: 5,22
